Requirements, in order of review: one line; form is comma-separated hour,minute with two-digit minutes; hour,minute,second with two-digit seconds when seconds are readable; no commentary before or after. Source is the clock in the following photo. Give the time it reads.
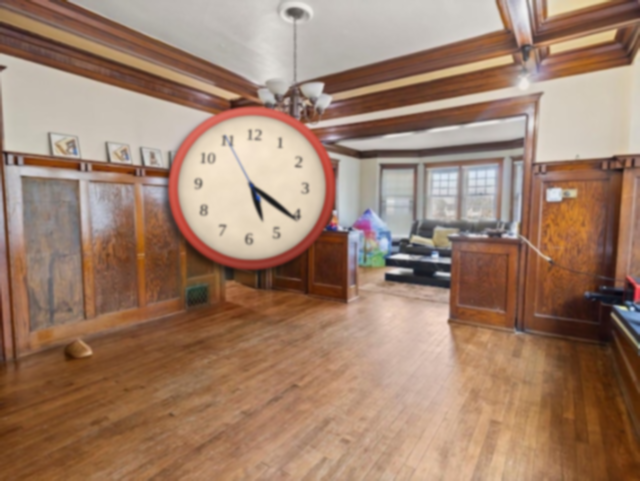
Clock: 5,20,55
